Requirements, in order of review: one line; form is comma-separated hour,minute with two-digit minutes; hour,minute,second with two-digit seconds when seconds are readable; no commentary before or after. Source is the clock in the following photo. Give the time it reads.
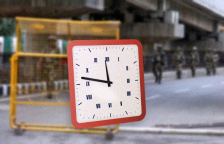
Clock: 11,47
